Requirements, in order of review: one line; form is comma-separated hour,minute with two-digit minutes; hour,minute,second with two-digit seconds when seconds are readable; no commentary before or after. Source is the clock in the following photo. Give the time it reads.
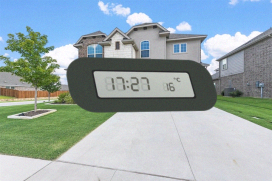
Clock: 17,27
